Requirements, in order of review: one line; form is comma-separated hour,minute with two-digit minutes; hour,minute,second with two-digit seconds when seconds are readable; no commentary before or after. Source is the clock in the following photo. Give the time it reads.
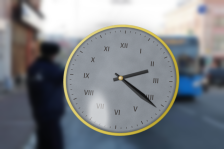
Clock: 2,21
